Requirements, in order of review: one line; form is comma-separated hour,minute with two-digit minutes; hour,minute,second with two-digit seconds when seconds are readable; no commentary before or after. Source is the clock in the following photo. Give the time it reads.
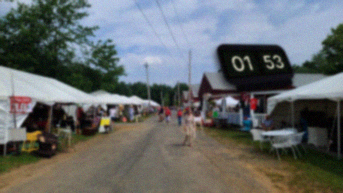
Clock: 1,53
